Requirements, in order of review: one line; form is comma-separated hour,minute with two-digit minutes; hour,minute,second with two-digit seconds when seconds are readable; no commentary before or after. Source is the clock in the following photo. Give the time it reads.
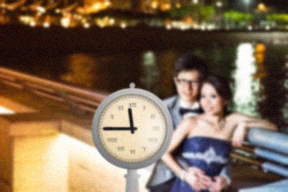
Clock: 11,45
